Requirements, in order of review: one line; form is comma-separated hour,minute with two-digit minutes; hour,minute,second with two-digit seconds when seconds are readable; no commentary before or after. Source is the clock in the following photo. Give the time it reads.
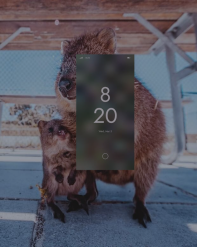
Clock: 8,20
